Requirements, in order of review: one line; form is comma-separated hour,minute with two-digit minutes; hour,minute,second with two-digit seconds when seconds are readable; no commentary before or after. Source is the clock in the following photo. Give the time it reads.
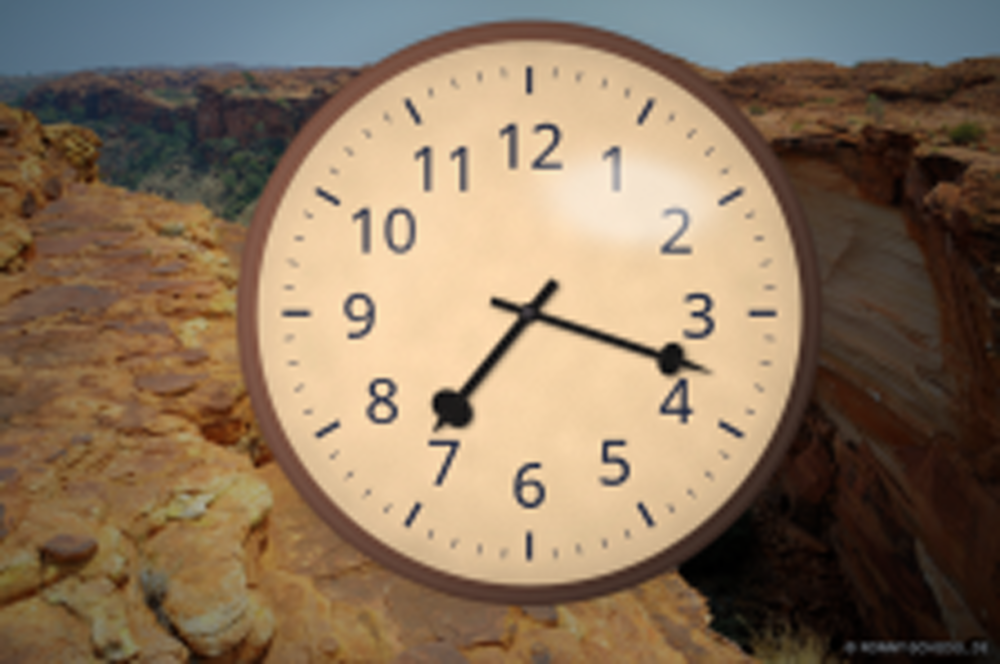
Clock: 7,18
